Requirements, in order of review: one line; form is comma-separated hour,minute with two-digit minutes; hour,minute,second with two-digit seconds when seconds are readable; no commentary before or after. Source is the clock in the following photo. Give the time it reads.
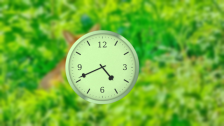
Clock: 4,41
